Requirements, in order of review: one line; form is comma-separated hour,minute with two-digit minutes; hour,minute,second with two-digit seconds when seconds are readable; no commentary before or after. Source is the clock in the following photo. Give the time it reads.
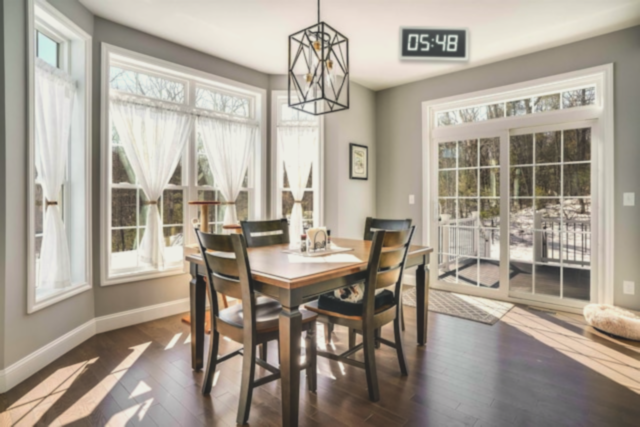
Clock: 5,48
